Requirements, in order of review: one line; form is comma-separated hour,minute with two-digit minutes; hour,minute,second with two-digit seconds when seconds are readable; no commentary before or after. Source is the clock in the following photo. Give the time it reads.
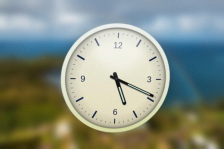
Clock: 5,19
